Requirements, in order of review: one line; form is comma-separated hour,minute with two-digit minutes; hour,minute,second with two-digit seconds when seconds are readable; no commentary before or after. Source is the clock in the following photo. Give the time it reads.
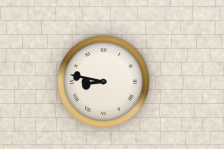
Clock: 8,47
